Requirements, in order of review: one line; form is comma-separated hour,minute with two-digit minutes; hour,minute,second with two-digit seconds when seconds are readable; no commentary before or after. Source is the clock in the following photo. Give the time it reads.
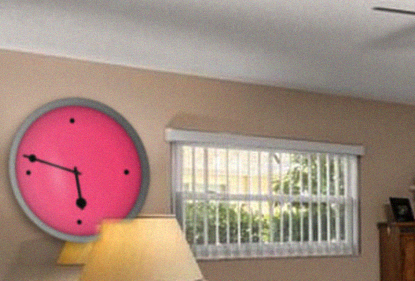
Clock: 5,48
